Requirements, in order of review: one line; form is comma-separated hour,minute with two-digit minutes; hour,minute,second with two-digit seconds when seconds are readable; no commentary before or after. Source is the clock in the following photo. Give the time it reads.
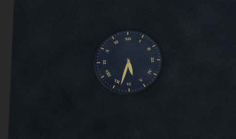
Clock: 5,33
